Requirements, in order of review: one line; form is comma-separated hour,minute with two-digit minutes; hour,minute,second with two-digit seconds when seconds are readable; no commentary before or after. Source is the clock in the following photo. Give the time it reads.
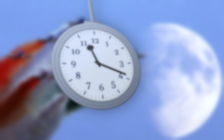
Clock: 11,19
